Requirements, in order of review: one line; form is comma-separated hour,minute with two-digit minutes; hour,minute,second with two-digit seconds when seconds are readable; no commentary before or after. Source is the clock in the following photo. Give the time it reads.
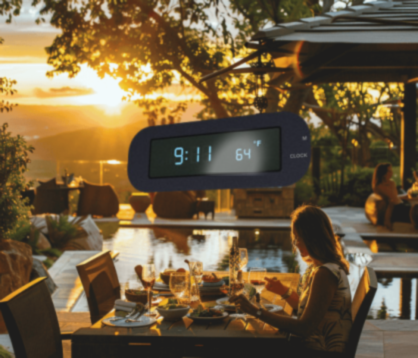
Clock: 9,11
